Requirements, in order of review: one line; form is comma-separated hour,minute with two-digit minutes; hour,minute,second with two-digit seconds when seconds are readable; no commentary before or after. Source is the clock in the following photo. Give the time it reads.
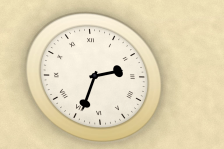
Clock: 2,34
